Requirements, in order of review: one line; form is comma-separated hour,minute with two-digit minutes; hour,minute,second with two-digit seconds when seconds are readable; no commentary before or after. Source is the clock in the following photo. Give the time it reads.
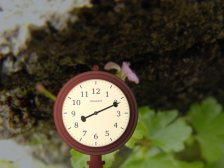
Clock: 8,11
